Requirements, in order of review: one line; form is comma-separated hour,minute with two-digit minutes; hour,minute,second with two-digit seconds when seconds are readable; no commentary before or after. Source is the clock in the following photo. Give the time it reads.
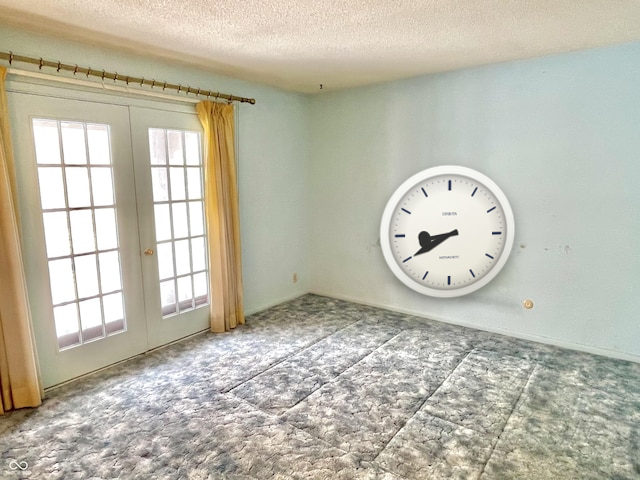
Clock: 8,40
